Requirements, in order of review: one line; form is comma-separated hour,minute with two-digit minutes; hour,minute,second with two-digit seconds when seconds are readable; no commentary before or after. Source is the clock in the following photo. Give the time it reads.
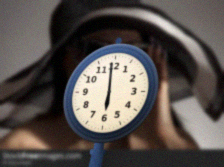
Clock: 5,59
